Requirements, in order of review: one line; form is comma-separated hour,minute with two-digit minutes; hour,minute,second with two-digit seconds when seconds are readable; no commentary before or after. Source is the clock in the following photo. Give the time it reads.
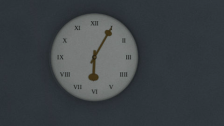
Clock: 6,05
